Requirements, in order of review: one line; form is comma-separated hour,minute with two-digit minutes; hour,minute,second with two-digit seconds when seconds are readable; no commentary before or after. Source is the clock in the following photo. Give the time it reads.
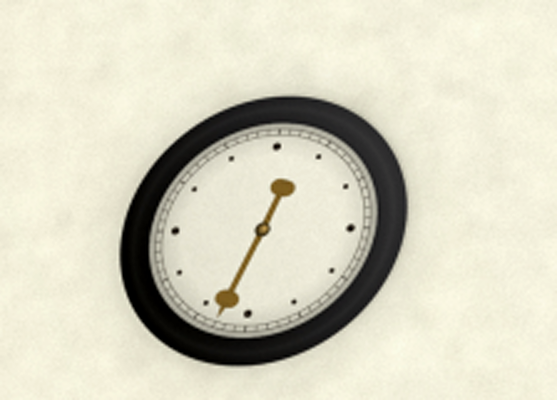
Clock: 12,33
